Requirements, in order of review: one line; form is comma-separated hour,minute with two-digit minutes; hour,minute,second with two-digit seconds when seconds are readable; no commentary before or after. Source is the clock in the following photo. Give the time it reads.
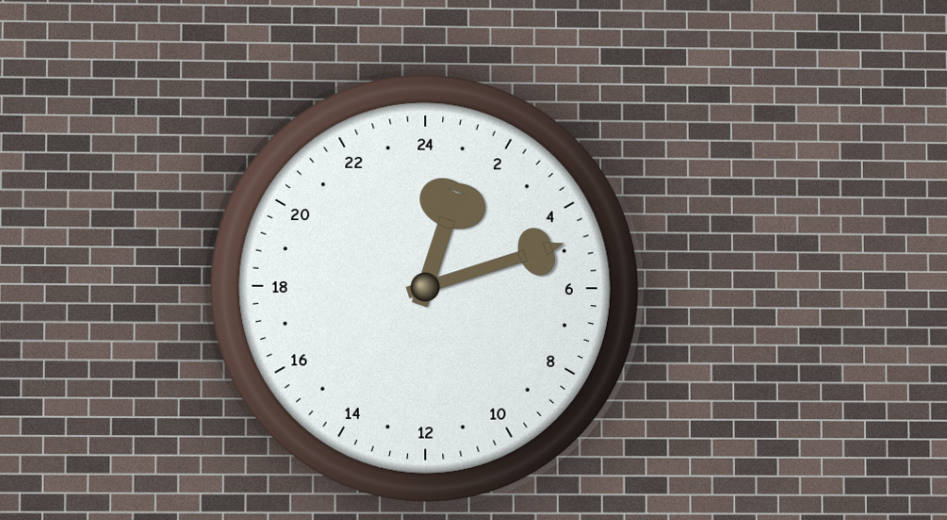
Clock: 1,12
